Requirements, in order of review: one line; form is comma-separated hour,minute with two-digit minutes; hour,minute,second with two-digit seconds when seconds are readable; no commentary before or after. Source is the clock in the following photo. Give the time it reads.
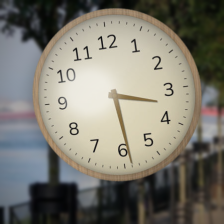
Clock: 3,29
